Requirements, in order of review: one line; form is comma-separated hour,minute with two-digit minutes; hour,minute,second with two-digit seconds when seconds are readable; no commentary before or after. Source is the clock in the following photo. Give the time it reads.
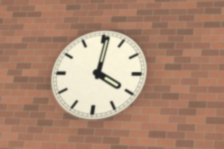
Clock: 4,01
